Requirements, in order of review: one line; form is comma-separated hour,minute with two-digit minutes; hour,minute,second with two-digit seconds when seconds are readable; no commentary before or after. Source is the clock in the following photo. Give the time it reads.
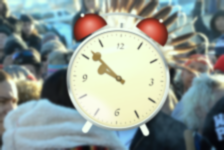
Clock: 9,52
